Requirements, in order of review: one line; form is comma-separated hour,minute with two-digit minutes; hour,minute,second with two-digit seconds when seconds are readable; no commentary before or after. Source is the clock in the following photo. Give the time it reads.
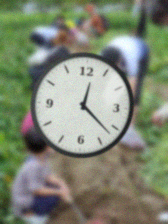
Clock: 12,22
